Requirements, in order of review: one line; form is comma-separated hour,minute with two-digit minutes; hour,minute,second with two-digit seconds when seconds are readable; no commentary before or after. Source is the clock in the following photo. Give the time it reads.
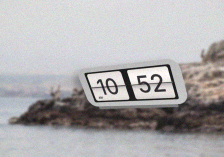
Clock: 10,52
